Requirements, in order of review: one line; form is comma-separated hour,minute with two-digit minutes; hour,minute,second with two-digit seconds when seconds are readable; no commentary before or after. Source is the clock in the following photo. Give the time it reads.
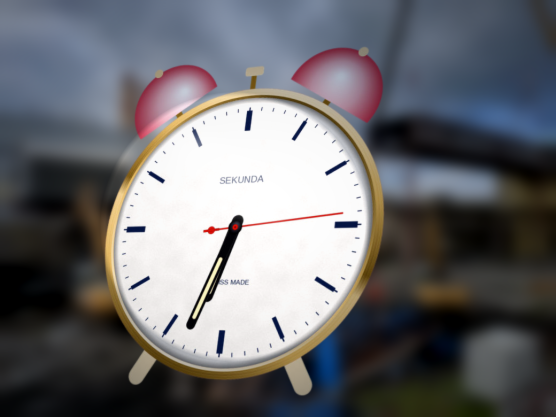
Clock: 6,33,14
